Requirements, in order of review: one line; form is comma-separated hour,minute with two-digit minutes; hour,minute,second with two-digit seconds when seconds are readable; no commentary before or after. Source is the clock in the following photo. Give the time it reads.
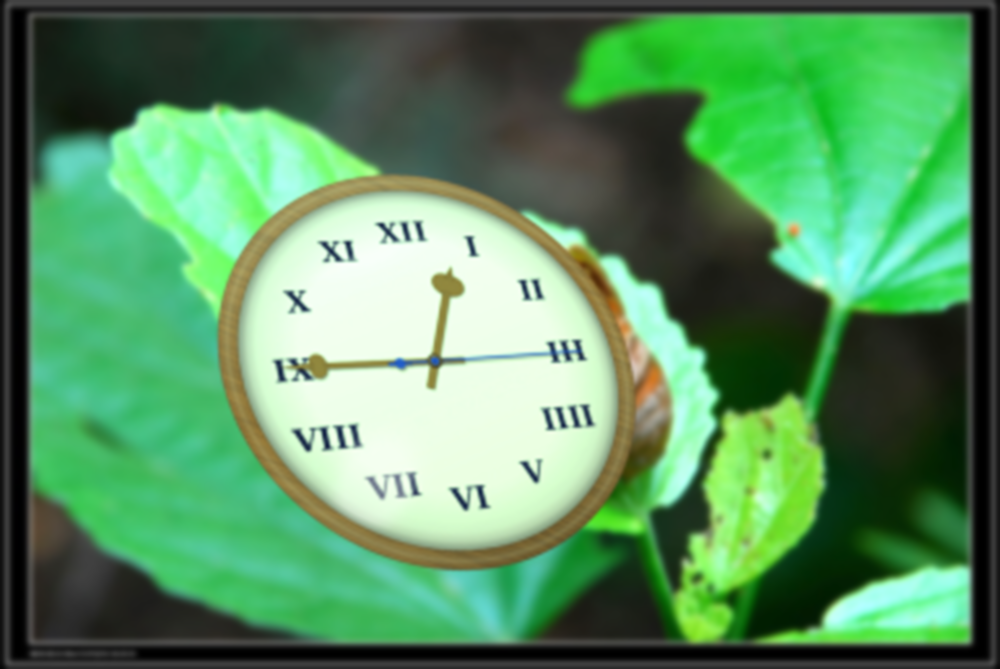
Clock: 12,45,15
